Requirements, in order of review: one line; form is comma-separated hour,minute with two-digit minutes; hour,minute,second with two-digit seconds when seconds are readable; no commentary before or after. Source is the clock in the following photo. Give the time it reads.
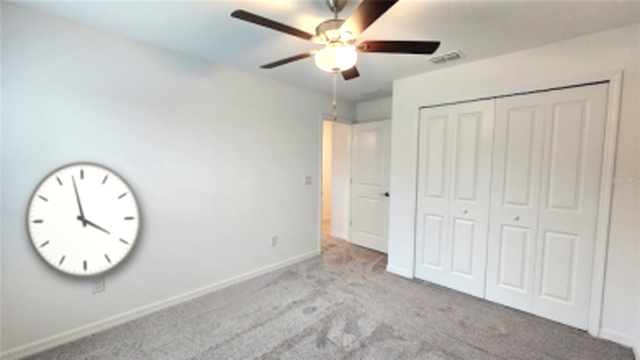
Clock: 3,58
